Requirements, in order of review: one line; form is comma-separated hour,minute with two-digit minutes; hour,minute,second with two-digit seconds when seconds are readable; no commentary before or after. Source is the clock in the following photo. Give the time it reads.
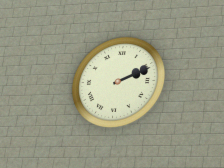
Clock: 2,11
